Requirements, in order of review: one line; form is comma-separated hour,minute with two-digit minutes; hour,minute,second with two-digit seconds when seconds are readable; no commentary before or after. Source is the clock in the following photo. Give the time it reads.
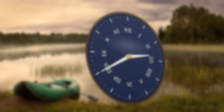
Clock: 2,40
